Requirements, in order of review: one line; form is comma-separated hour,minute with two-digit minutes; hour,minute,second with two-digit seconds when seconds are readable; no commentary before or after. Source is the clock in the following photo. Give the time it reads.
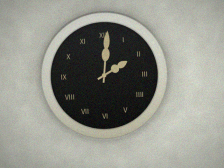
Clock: 2,01
